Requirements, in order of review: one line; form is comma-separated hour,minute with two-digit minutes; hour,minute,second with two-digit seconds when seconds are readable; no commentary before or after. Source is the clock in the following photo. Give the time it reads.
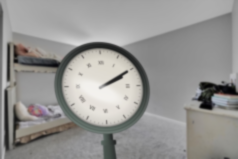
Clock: 2,10
